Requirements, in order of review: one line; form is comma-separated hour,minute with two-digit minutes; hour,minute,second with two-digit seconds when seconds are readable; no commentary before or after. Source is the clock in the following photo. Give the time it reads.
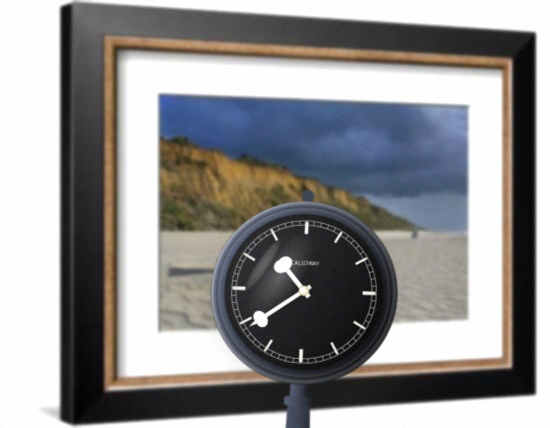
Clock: 10,39
